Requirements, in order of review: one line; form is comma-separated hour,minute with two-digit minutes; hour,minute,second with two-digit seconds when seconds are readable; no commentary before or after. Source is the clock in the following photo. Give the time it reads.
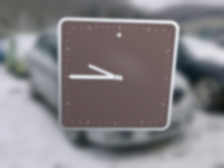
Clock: 9,45
